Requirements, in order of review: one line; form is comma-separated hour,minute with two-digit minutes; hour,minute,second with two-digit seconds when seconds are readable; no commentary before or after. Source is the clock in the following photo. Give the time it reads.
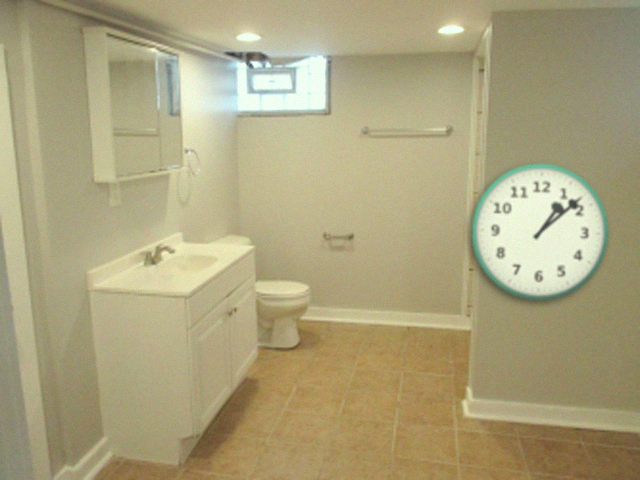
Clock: 1,08
